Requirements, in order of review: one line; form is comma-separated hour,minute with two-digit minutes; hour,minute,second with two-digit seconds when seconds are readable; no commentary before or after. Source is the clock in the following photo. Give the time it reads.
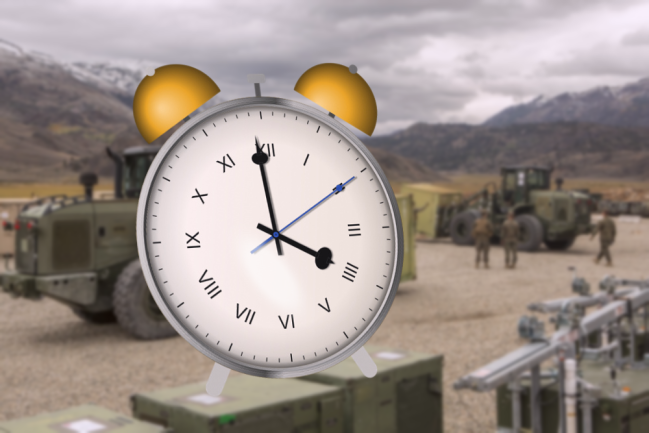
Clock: 3,59,10
